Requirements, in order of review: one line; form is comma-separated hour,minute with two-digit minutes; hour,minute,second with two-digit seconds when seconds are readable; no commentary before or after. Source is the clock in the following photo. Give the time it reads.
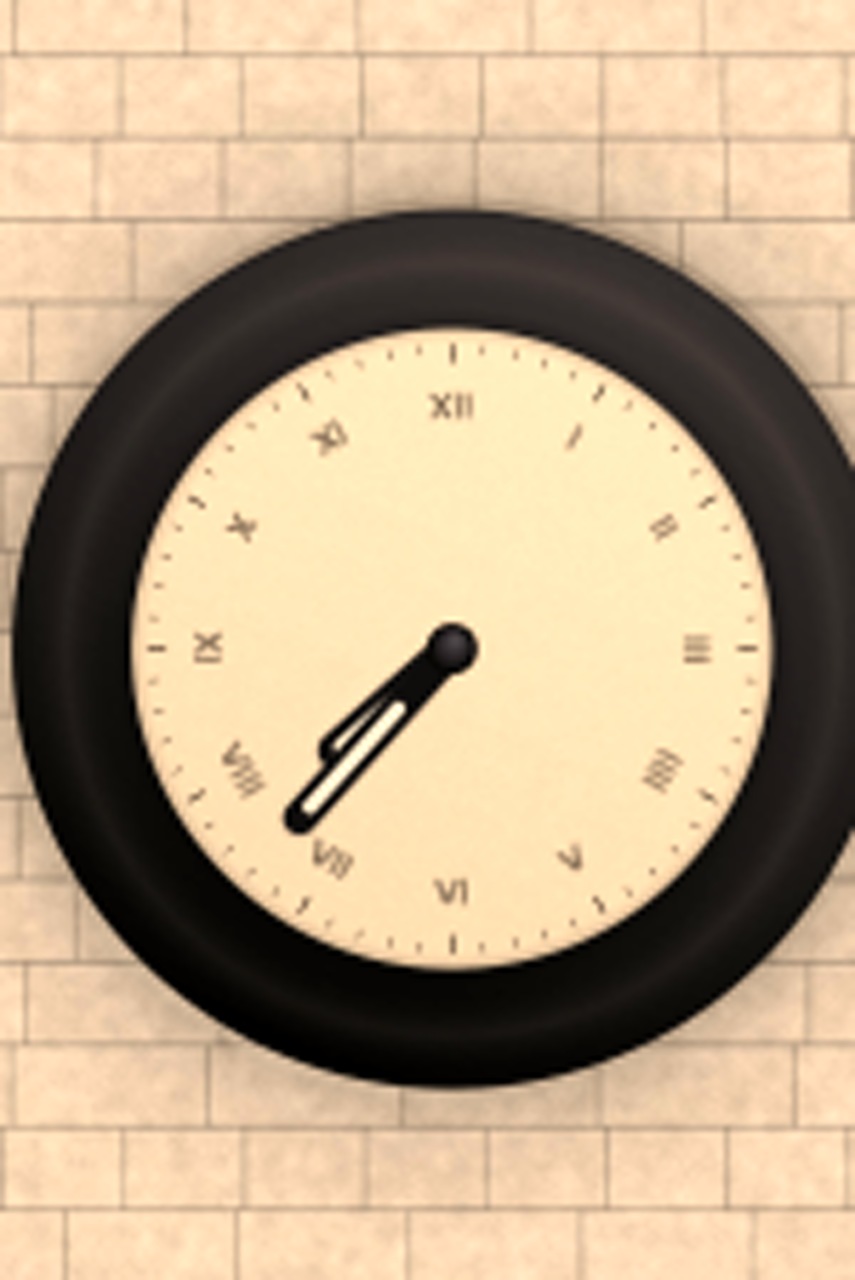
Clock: 7,37
